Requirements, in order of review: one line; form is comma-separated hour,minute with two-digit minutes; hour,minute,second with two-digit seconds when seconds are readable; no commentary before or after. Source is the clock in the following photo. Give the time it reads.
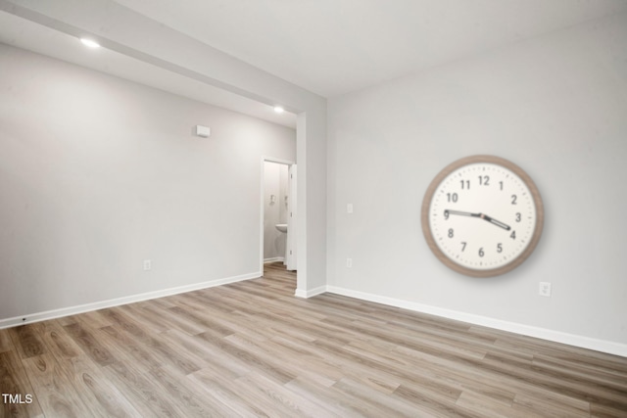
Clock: 3,46
